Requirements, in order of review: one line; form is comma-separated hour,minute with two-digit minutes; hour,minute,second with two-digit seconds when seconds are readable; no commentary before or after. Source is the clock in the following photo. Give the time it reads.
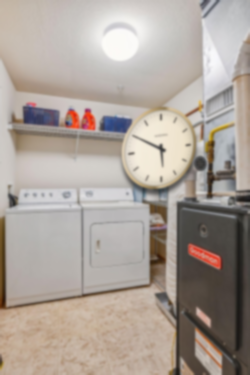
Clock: 5,50
